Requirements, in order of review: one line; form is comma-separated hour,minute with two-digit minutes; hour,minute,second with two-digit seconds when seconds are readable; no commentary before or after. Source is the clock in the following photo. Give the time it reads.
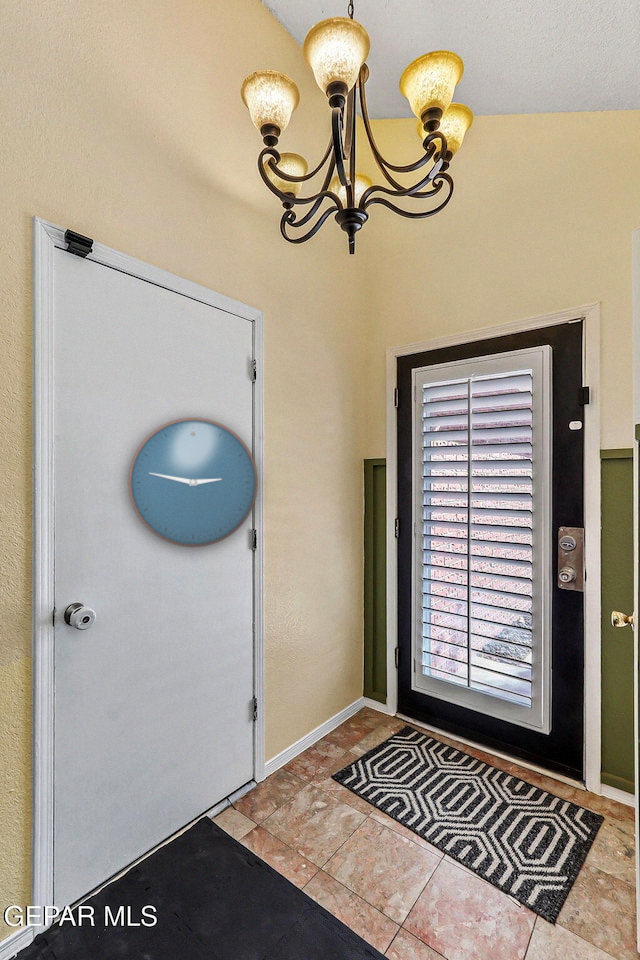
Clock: 2,47
